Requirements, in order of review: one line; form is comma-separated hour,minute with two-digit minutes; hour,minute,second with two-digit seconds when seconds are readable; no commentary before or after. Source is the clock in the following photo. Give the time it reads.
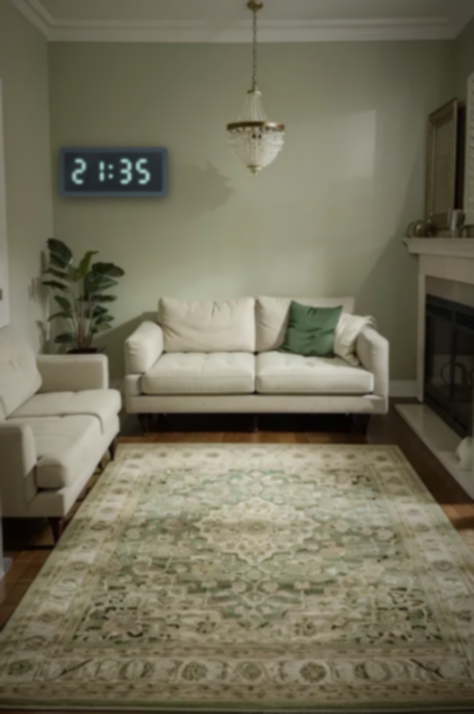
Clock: 21,35
